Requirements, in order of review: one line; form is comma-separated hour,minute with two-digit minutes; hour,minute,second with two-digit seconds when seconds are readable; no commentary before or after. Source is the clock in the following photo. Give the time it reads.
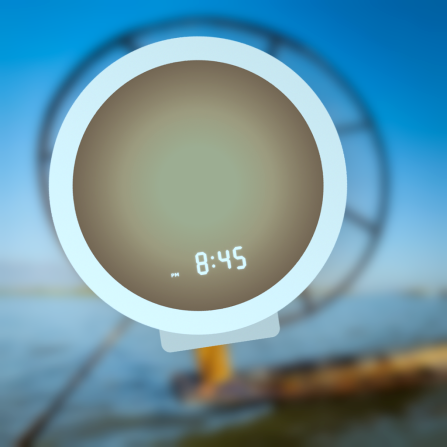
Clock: 8,45
